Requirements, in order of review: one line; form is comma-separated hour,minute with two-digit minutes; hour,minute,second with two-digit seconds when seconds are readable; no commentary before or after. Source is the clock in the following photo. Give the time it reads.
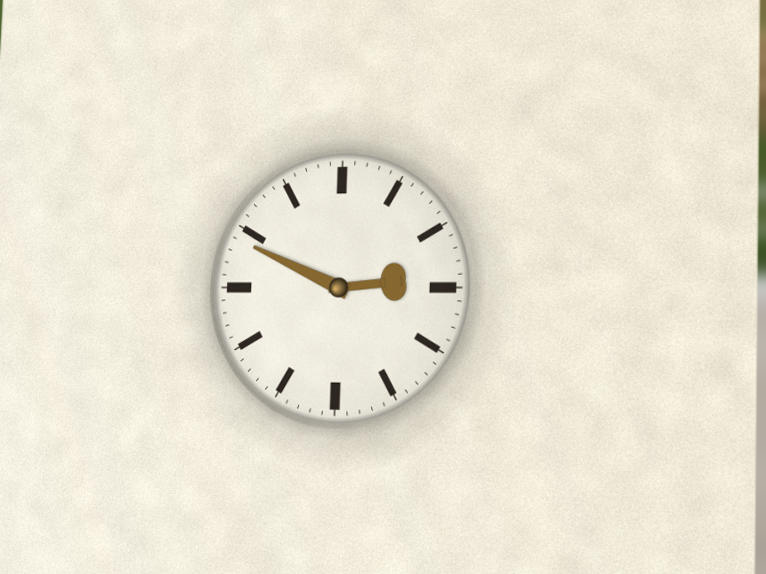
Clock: 2,49
